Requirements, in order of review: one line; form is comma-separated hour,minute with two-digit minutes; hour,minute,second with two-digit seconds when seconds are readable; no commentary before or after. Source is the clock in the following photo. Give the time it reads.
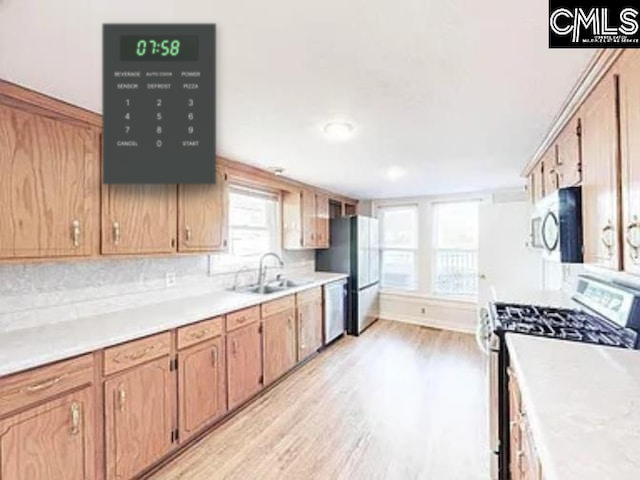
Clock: 7,58
